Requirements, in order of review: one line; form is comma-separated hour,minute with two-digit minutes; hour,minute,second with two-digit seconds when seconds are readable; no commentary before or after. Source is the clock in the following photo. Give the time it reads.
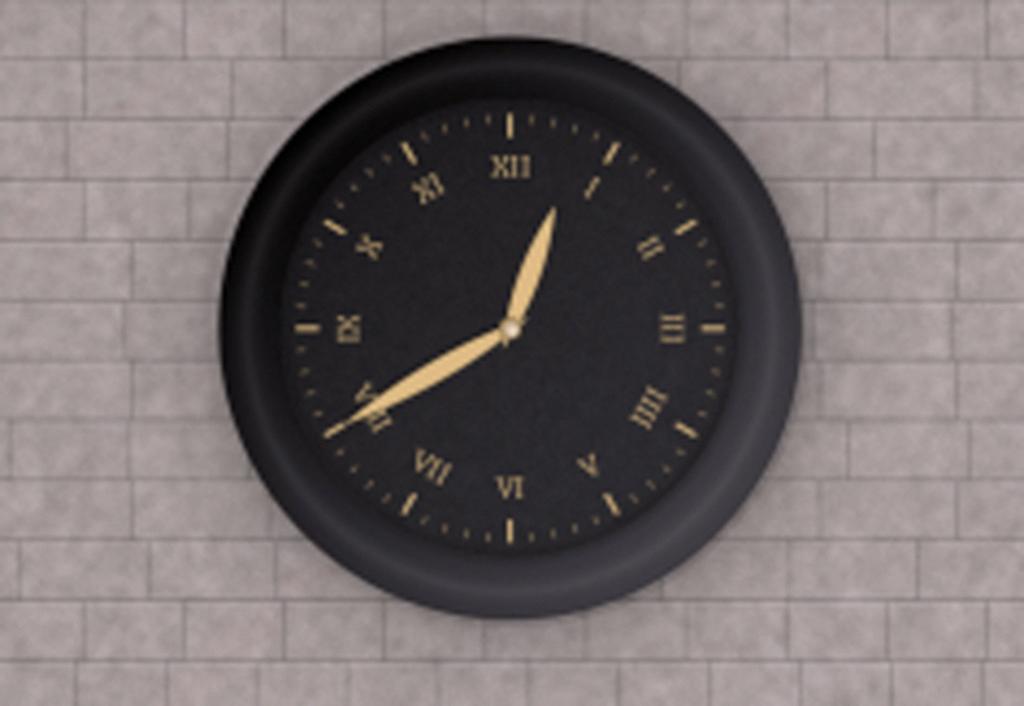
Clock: 12,40
